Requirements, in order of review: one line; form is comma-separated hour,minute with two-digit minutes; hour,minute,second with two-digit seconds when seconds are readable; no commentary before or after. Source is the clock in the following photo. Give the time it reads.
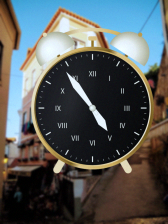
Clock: 4,54
